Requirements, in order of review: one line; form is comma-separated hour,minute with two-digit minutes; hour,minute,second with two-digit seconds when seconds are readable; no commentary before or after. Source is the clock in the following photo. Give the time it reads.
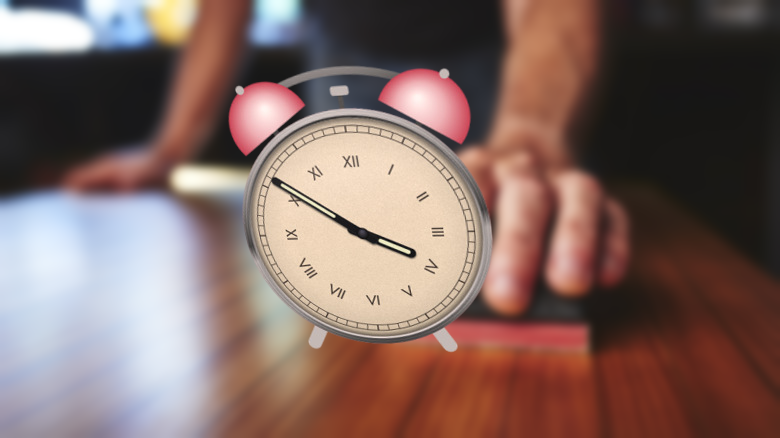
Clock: 3,51
